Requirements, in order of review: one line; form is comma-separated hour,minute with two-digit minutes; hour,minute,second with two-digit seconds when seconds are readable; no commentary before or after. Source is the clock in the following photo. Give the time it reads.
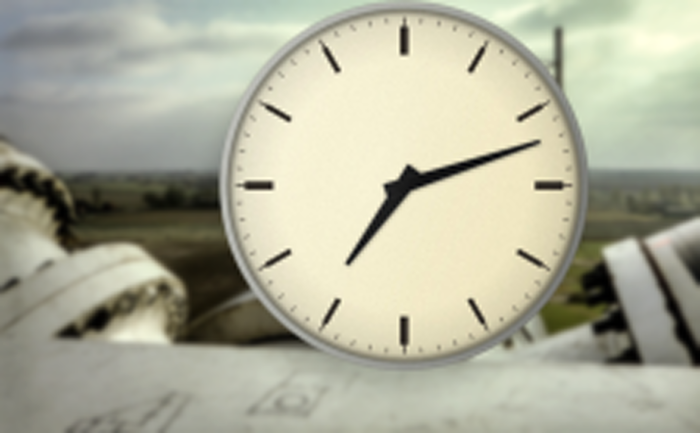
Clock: 7,12
